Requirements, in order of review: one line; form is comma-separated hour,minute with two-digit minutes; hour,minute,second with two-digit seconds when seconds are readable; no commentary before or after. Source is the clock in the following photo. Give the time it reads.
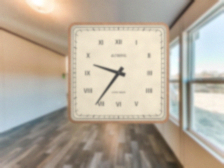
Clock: 9,36
